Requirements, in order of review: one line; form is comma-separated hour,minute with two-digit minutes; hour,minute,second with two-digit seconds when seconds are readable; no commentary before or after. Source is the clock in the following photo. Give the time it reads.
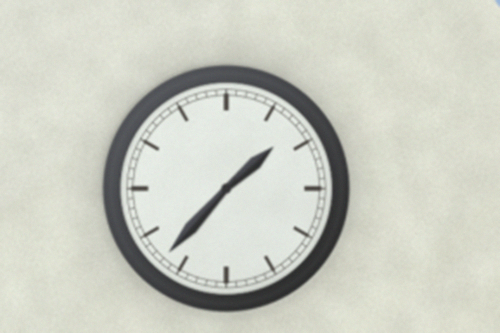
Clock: 1,37
